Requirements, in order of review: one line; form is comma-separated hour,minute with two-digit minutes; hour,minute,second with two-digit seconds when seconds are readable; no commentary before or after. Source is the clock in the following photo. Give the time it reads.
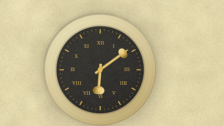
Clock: 6,09
